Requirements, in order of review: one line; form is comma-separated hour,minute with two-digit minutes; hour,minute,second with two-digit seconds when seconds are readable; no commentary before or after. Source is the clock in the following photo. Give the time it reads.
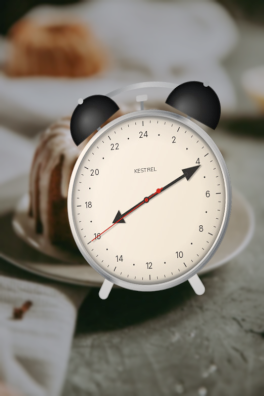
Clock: 16,10,40
